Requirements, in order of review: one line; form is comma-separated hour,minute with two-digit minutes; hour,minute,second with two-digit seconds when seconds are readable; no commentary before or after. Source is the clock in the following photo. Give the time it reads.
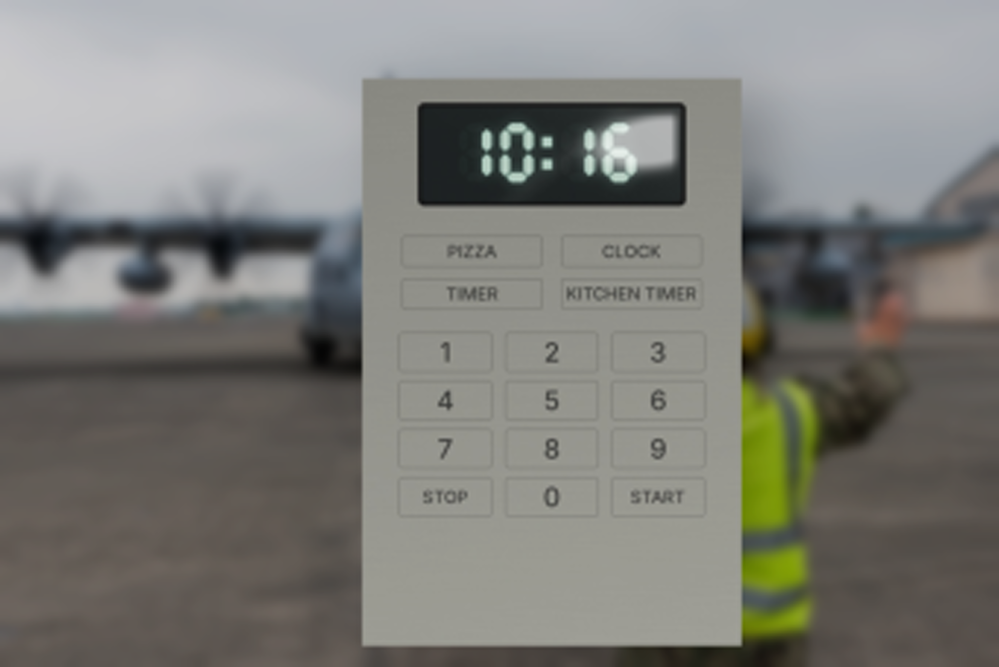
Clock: 10,16
